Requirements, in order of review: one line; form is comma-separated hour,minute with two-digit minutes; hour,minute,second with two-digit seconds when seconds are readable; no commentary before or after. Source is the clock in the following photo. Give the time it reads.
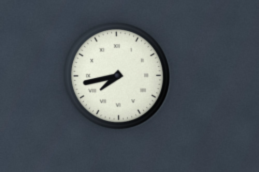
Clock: 7,43
